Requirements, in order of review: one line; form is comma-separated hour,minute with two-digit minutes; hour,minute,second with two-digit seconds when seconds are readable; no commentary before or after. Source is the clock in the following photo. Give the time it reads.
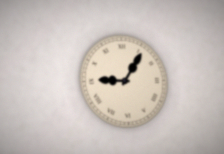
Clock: 9,06
